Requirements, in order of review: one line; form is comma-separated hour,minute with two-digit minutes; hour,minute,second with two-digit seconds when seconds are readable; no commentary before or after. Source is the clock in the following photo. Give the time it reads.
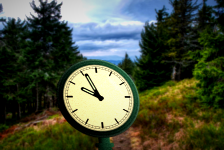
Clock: 9,56
